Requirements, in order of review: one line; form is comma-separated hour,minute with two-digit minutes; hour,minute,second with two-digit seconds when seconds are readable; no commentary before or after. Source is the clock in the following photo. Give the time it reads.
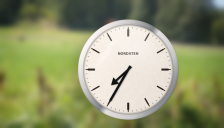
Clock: 7,35
